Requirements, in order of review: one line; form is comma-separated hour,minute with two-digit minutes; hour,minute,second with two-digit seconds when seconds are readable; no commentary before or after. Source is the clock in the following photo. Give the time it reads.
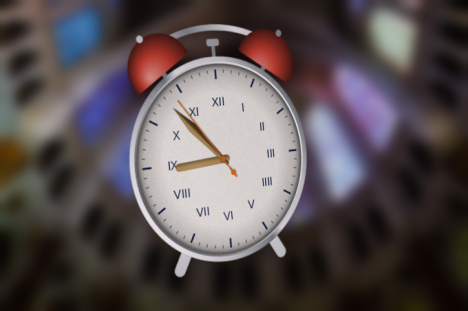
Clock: 8,52,54
